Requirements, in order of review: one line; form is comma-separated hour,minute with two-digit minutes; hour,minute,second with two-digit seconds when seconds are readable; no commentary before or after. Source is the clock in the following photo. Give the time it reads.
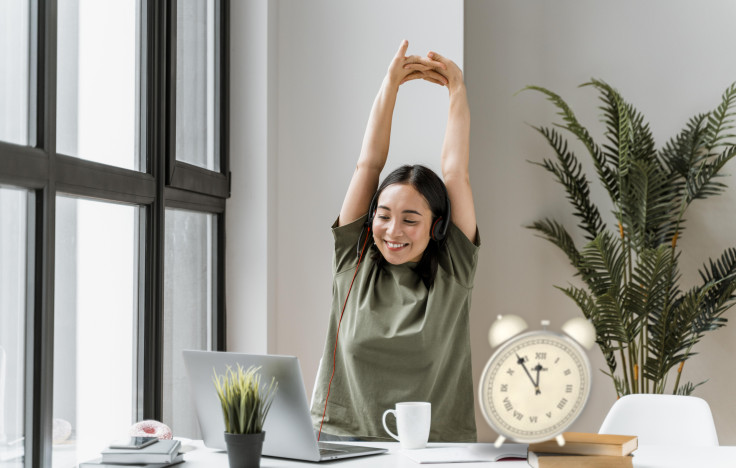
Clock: 11,54
